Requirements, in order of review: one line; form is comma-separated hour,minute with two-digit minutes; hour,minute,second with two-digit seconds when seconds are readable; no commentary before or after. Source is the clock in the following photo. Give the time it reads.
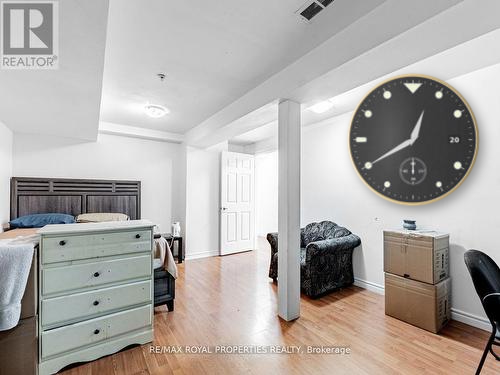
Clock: 12,40
